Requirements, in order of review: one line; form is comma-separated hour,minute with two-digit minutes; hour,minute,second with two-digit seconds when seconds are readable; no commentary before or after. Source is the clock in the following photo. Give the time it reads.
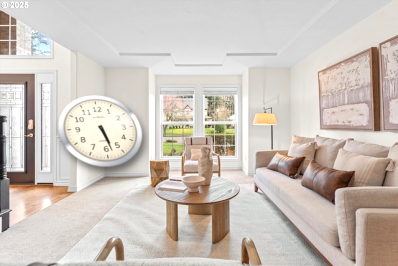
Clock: 5,28
